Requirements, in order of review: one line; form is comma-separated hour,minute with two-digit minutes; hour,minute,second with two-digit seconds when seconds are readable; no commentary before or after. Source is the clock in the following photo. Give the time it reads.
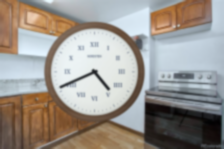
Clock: 4,41
